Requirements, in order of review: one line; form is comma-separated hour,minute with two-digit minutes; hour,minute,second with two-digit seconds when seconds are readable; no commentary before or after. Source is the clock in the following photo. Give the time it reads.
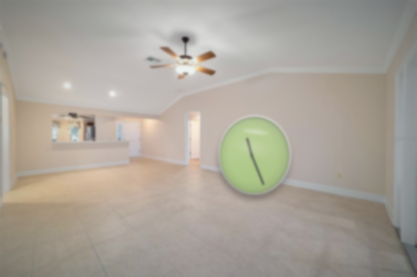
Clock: 11,26
